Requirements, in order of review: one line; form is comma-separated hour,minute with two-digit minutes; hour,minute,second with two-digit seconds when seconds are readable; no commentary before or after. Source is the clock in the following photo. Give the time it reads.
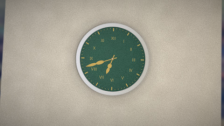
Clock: 6,42
